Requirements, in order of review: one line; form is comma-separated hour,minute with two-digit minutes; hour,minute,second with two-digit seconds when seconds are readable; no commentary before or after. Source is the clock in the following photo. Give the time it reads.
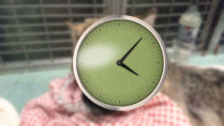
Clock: 4,07
